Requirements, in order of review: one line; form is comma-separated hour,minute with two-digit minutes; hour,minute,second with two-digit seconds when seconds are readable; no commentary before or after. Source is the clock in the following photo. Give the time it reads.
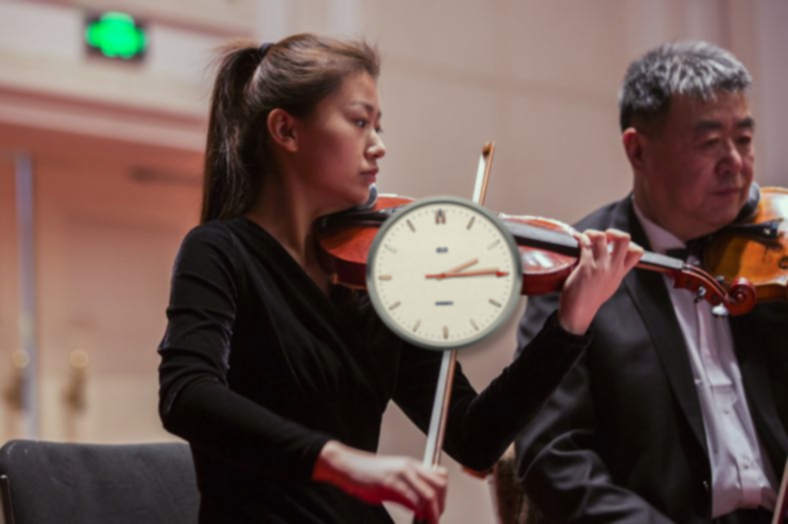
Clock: 2,14,15
